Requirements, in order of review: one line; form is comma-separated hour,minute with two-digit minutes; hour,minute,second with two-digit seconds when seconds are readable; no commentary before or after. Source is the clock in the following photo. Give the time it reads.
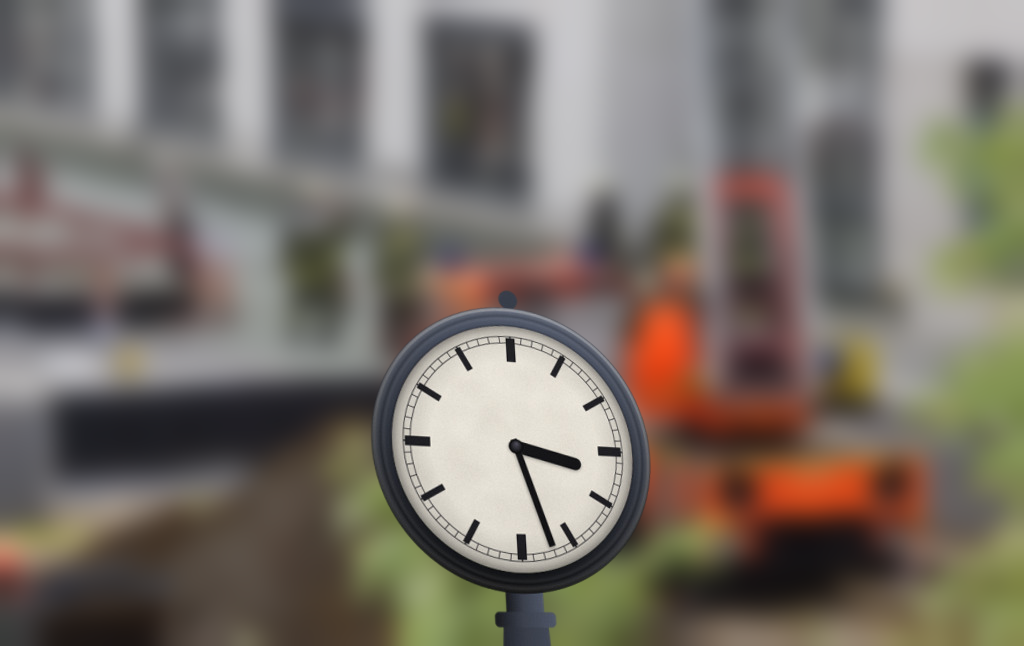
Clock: 3,27
